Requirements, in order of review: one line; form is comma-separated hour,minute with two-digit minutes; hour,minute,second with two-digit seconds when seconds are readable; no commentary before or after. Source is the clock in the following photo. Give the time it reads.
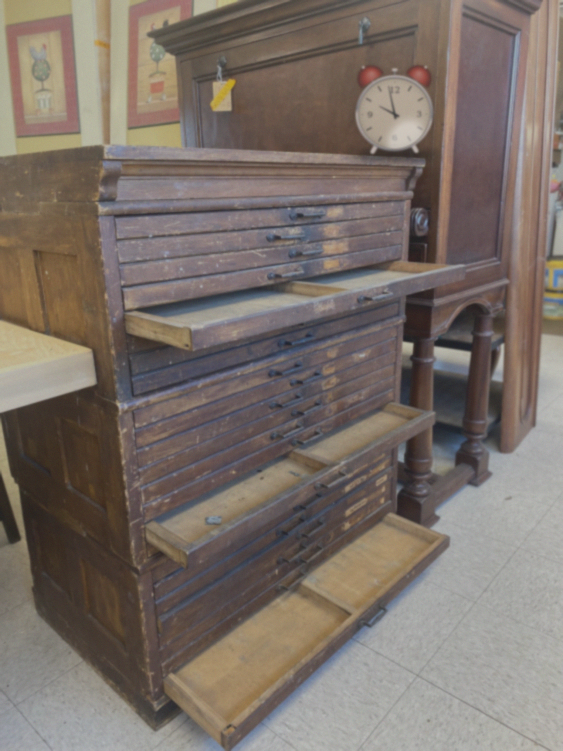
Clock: 9,58
